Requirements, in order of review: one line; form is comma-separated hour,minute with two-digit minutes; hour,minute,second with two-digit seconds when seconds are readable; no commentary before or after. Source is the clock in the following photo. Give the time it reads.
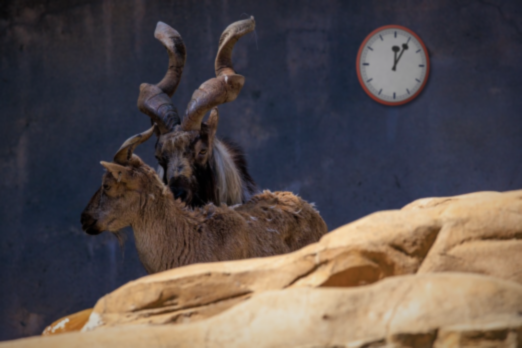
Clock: 12,05
